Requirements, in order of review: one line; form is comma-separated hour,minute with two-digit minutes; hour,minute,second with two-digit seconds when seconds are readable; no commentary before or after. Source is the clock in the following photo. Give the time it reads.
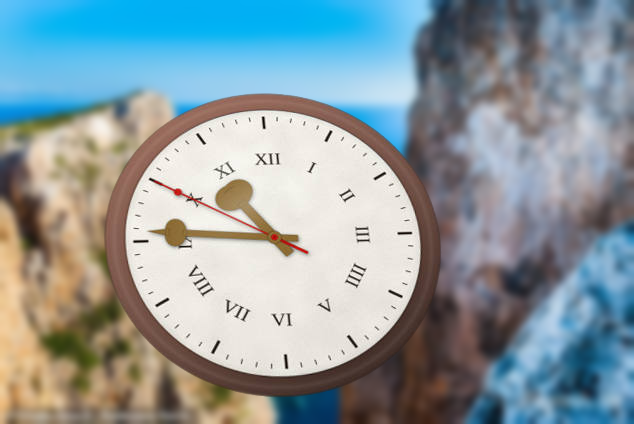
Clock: 10,45,50
